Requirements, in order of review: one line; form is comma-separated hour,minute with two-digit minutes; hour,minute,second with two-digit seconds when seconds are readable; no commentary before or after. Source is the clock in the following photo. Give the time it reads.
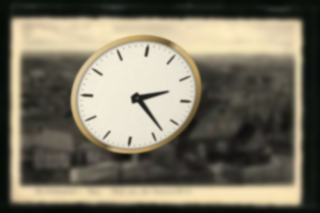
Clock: 2,23
